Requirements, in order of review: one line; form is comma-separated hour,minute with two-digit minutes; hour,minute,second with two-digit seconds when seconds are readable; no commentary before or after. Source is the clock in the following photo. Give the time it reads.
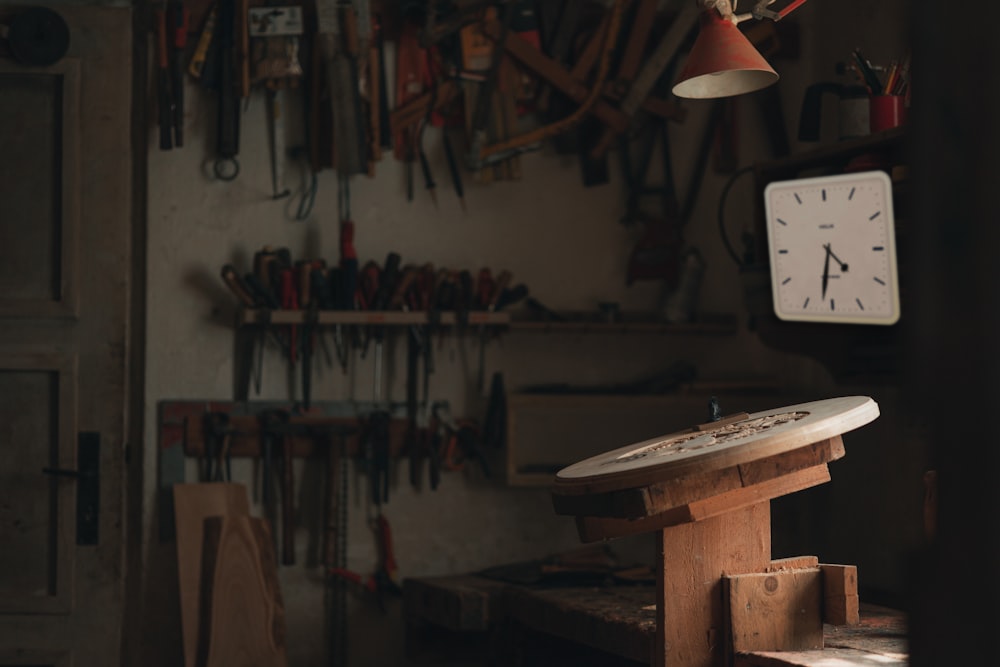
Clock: 4,32
